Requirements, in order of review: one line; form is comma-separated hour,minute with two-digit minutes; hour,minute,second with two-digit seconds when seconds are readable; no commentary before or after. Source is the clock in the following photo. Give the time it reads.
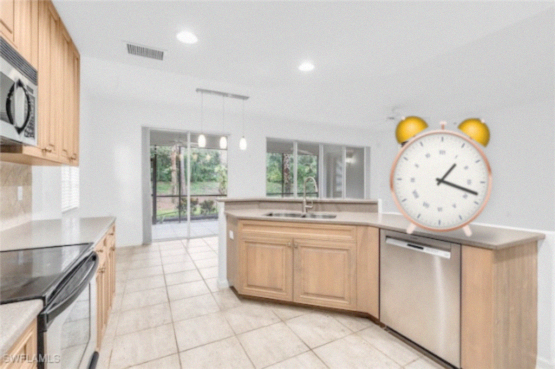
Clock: 1,18
